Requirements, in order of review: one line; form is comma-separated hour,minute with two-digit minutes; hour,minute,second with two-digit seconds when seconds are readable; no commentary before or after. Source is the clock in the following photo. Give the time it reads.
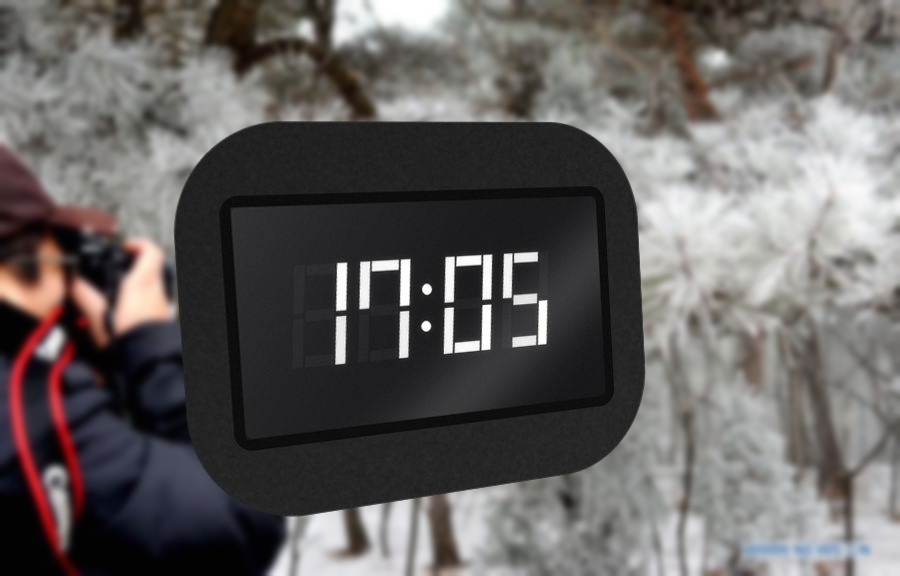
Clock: 17,05
